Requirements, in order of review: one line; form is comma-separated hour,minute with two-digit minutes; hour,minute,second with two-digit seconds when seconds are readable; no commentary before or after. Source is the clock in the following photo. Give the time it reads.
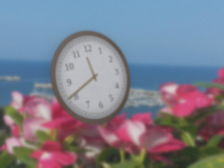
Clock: 11,41
